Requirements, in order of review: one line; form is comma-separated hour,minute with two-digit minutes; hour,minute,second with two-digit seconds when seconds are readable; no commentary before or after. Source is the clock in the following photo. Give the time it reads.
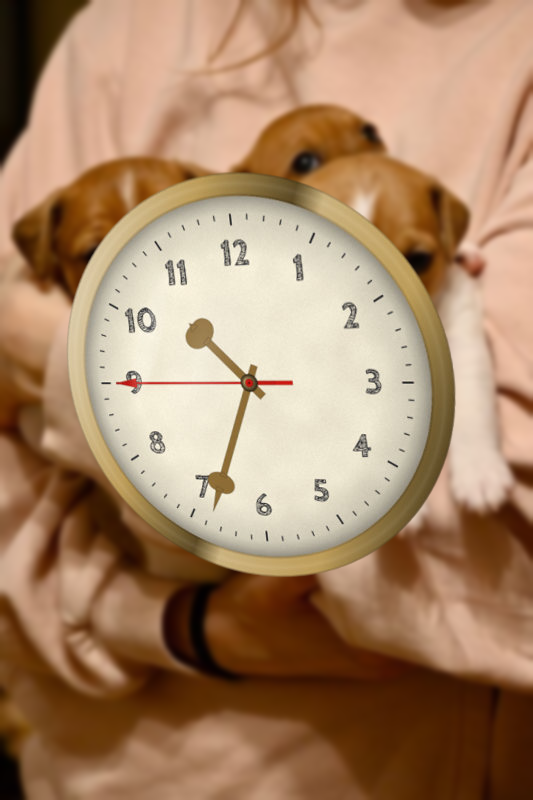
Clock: 10,33,45
